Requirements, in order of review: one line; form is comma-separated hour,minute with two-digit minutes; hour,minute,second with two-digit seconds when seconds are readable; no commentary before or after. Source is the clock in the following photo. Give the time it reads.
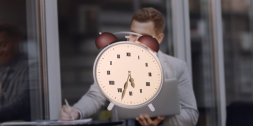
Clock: 5,33
